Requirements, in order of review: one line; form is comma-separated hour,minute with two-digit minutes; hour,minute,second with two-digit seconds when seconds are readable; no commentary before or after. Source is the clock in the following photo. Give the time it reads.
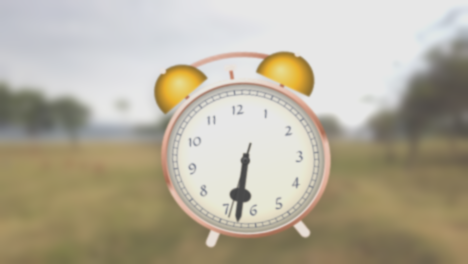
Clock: 6,32,34
